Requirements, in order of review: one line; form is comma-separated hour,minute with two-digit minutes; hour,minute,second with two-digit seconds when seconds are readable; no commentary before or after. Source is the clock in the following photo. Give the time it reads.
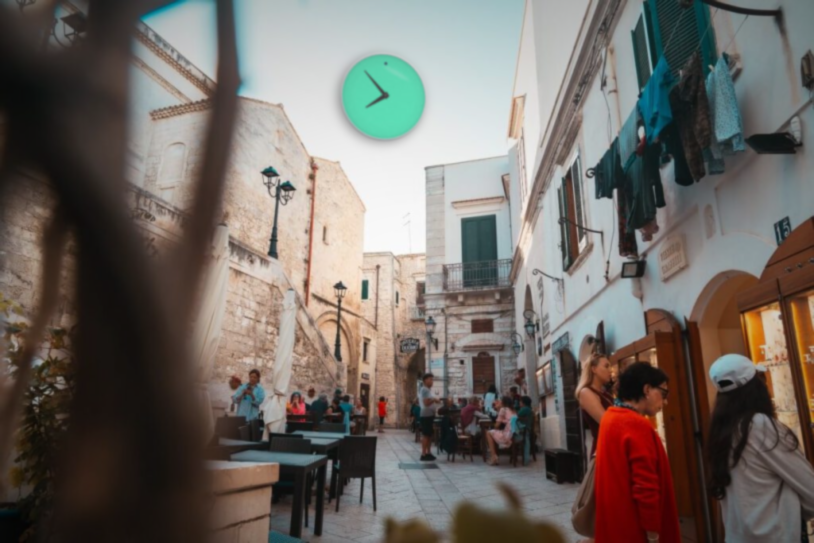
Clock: 7,53
